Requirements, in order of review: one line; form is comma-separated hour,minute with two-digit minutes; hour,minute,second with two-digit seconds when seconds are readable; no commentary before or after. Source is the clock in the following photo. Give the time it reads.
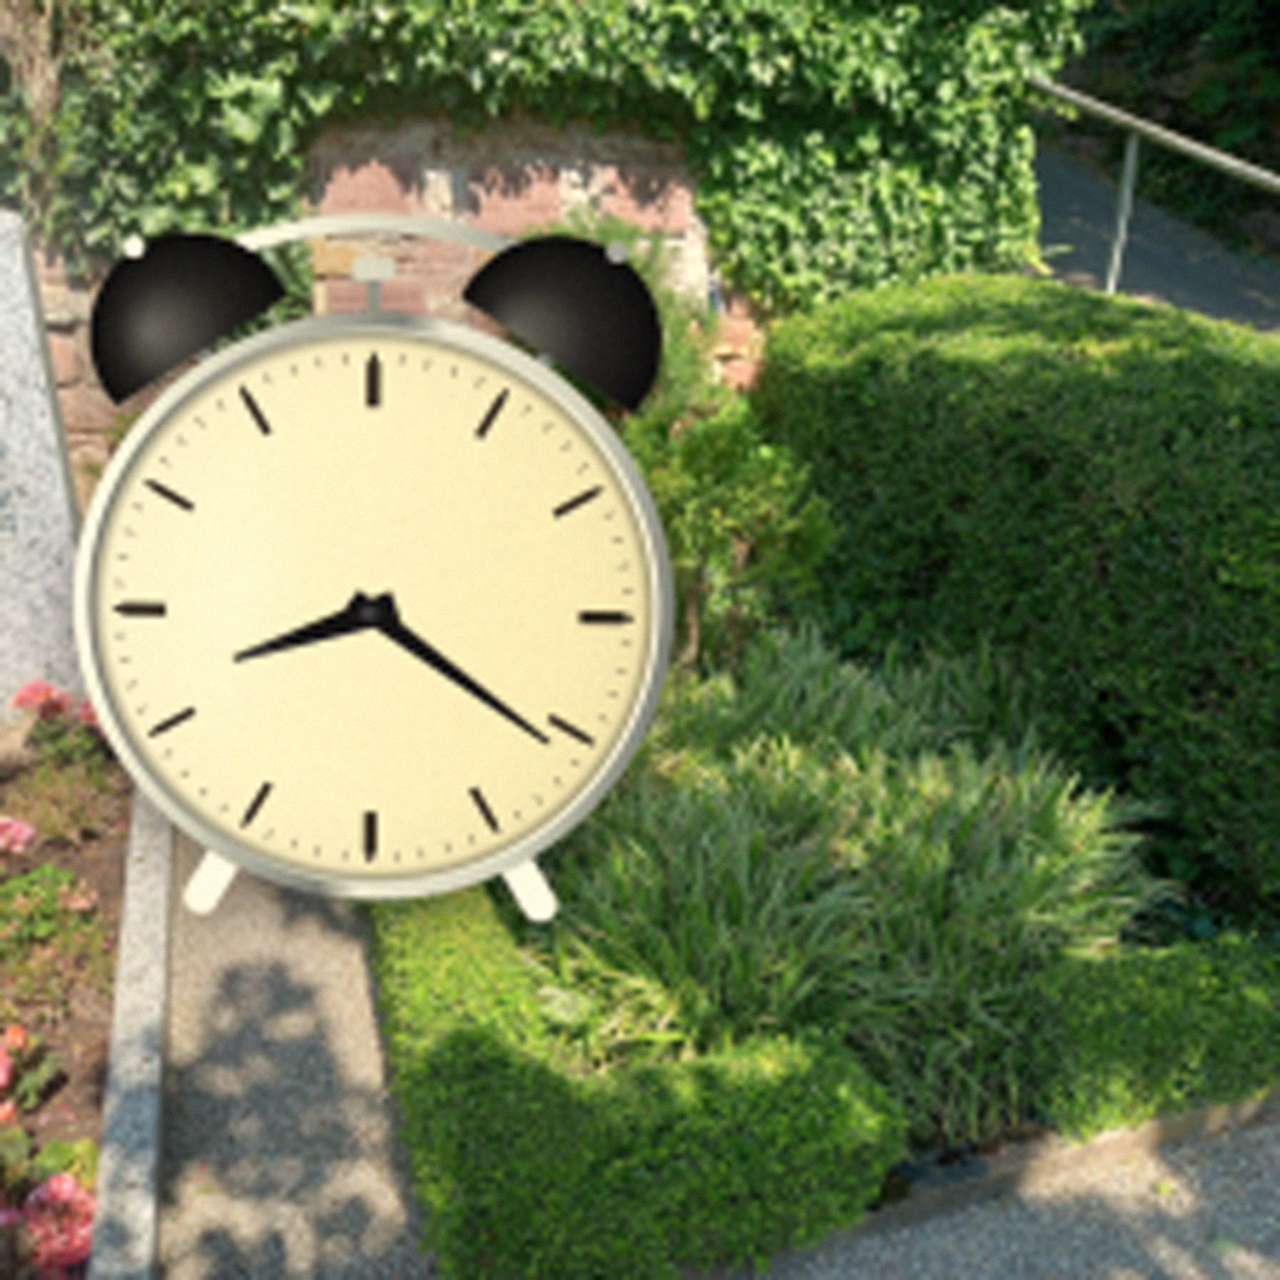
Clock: 8,21
